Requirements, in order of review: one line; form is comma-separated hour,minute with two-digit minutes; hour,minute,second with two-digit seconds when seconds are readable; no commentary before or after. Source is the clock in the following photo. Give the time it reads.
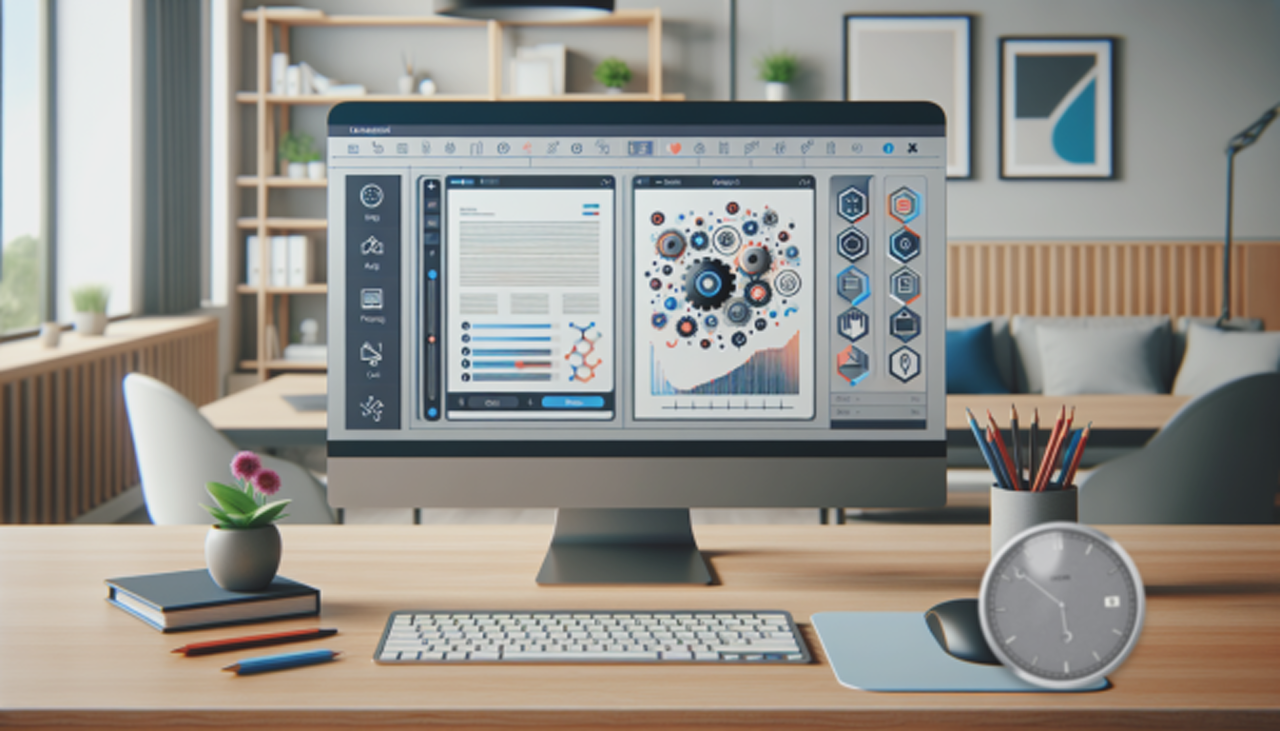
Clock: 5,52
